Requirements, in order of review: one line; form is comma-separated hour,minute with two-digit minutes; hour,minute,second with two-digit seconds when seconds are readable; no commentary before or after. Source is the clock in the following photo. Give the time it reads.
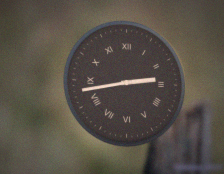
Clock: 2,43
